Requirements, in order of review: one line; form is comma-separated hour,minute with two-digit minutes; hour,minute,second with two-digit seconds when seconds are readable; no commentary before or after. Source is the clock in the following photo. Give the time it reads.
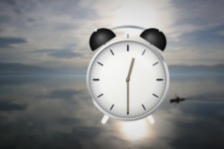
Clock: 12,30
